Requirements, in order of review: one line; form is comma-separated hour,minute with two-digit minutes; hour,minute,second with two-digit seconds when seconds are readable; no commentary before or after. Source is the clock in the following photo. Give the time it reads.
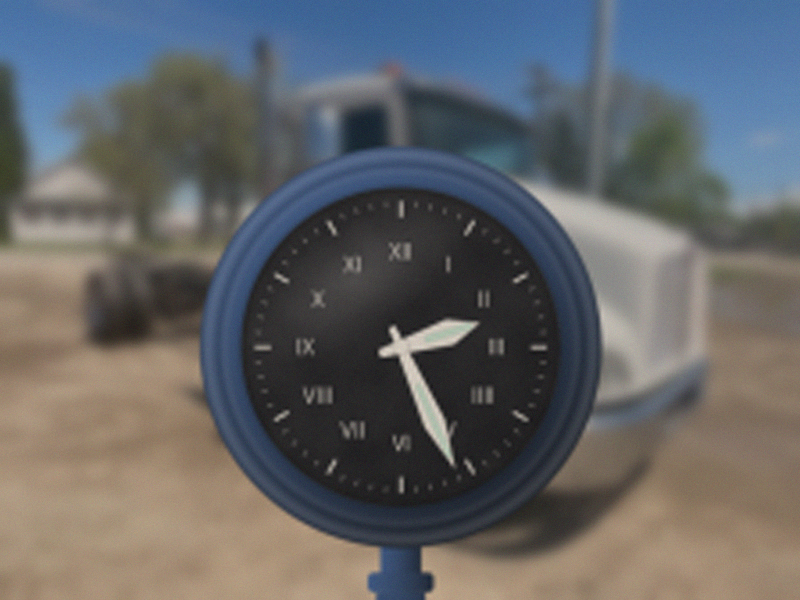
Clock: 2,26
